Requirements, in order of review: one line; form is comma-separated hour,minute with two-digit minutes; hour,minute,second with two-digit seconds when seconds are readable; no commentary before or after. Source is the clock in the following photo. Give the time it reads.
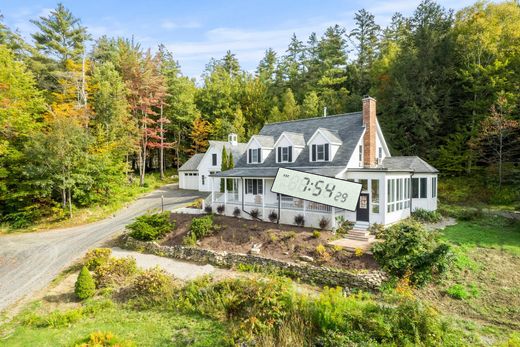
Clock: 7,54,29
